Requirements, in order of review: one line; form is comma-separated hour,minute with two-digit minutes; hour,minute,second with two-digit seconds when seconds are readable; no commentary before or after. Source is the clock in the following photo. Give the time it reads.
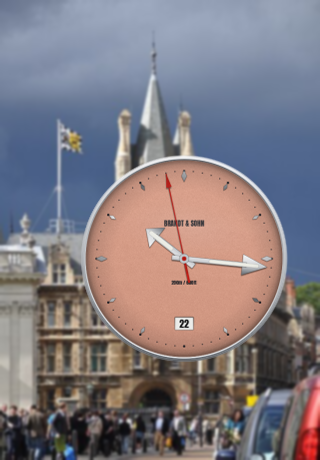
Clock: 10,15,58
